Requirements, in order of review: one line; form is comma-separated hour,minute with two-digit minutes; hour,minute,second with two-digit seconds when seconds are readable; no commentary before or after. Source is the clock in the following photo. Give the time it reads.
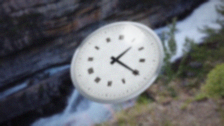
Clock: 1,20
